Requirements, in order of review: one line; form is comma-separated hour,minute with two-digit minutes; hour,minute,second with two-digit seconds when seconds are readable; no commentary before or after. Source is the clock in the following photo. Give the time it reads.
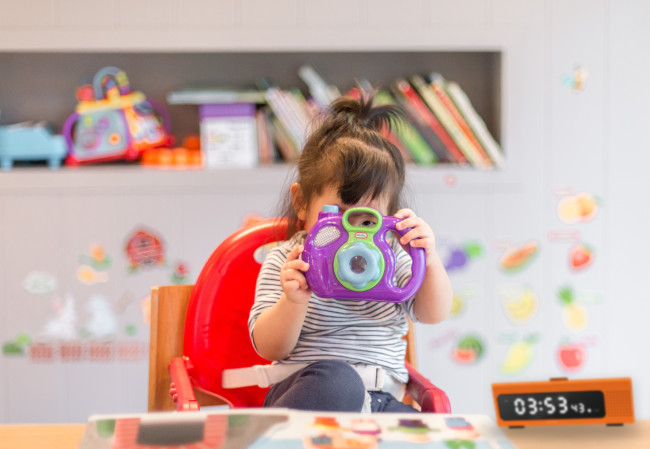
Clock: 3,53
